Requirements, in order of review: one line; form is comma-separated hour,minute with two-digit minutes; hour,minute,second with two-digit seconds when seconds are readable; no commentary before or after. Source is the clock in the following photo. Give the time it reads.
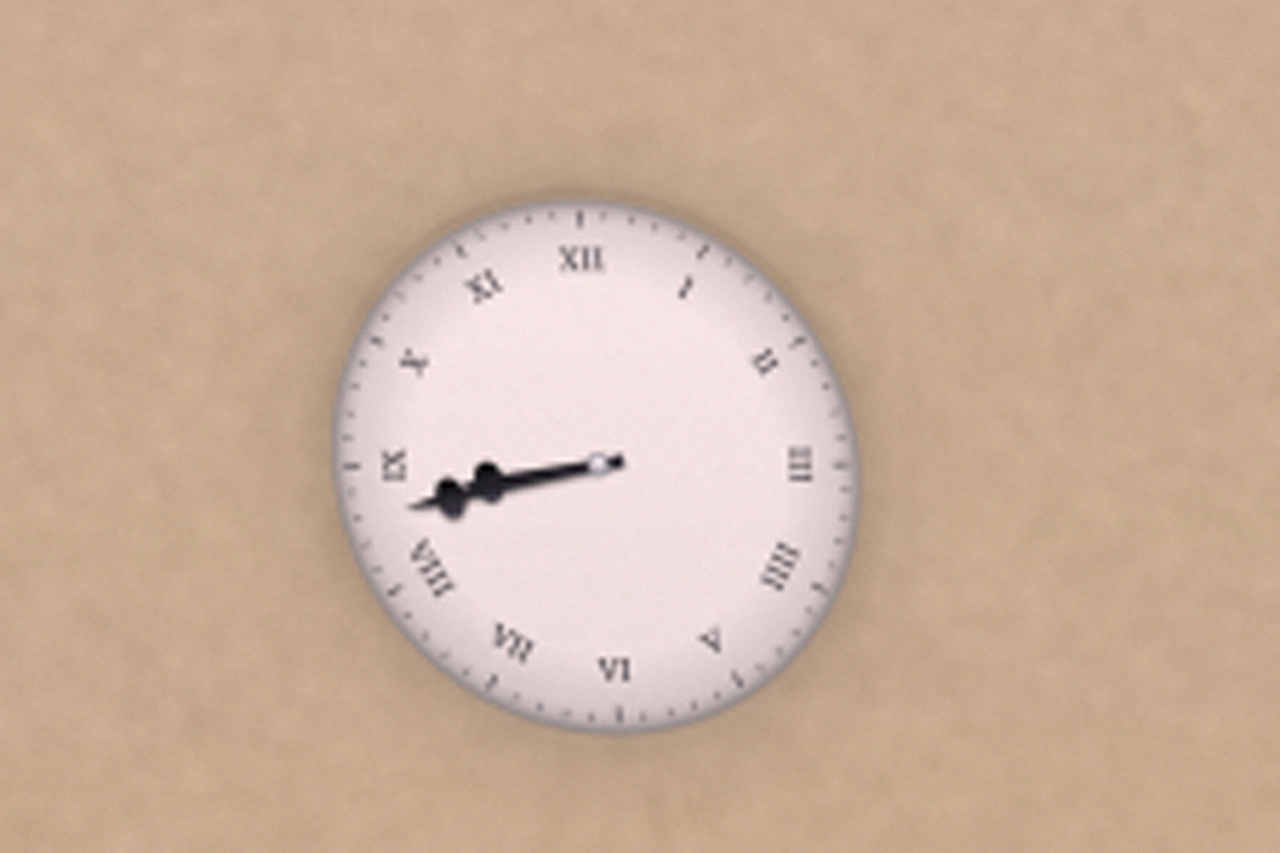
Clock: 8,43
